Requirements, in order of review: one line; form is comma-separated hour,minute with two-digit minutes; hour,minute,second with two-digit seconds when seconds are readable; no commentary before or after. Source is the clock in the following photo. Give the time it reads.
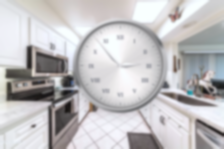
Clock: 2,53
